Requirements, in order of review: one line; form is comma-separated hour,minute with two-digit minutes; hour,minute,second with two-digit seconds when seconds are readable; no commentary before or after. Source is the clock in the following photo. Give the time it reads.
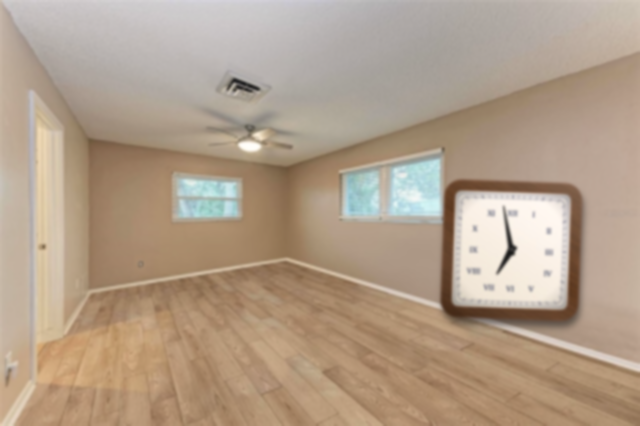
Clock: 6,58
